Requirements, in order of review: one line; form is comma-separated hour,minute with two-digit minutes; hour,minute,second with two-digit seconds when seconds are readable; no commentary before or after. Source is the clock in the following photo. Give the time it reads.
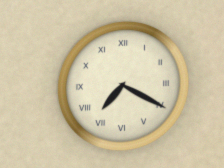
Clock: 7,20
